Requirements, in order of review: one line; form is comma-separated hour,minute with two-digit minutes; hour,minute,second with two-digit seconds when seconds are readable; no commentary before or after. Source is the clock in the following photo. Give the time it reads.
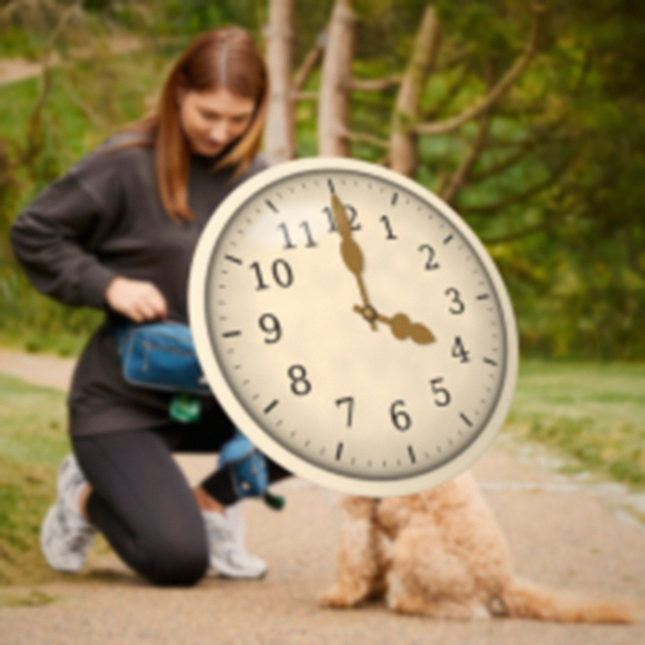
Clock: 4,00
